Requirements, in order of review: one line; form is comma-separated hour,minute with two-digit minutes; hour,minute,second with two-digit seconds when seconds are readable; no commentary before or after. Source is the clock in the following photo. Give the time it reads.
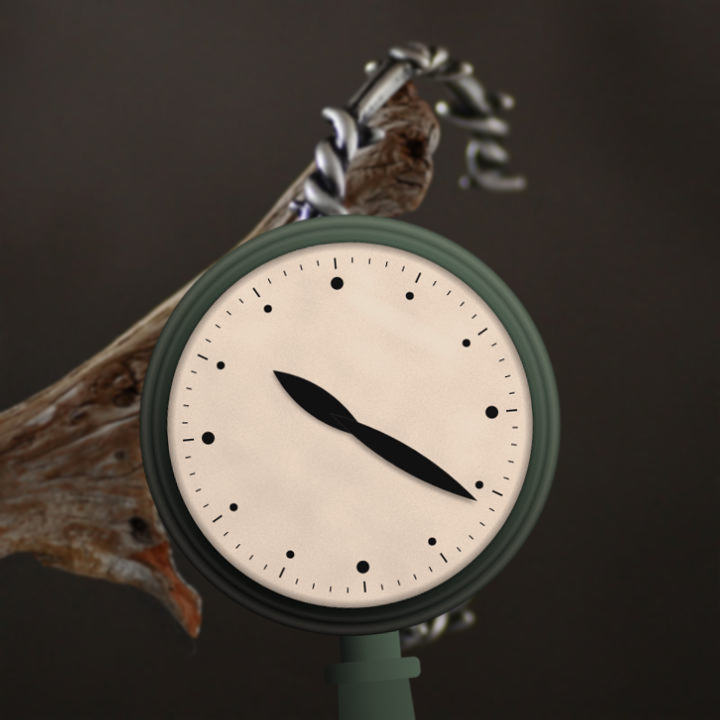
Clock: 10,21
